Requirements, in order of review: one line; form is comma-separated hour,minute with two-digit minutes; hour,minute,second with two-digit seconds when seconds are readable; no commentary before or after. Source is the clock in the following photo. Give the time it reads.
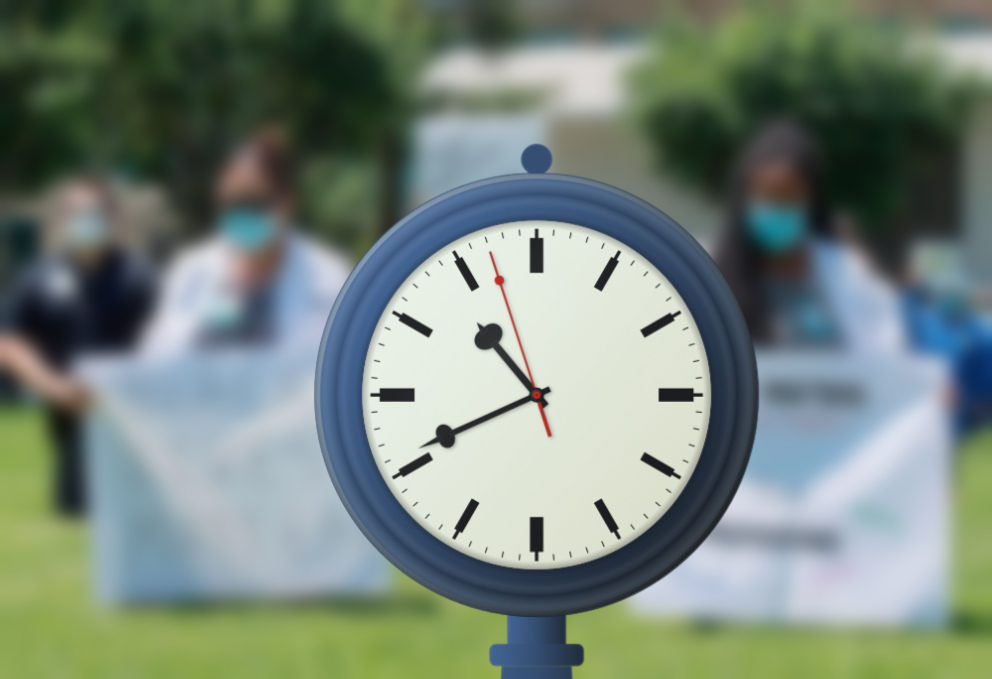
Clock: 10,40,57
